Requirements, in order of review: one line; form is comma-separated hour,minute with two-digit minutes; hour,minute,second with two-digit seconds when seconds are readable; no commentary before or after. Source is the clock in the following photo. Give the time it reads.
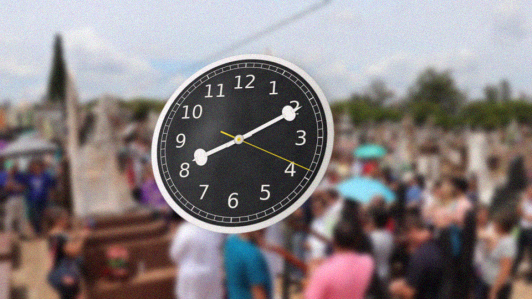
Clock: 8,10,19
